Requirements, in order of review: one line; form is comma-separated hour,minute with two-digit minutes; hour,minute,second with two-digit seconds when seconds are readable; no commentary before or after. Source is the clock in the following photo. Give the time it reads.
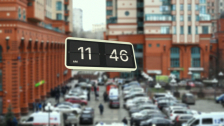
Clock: 11,46
